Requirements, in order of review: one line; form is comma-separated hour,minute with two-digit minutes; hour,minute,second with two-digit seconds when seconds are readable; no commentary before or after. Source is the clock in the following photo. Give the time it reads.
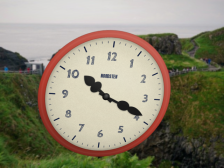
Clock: 10,19
